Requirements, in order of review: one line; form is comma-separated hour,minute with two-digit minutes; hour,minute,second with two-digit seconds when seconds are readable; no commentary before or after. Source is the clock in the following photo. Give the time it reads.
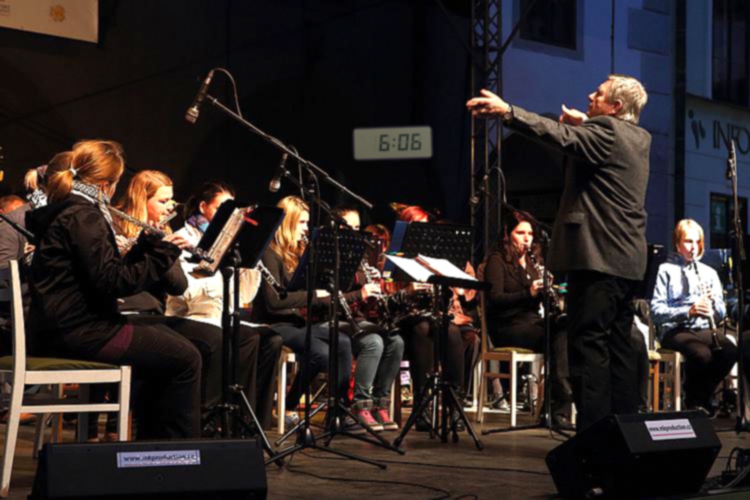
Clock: 6,06
